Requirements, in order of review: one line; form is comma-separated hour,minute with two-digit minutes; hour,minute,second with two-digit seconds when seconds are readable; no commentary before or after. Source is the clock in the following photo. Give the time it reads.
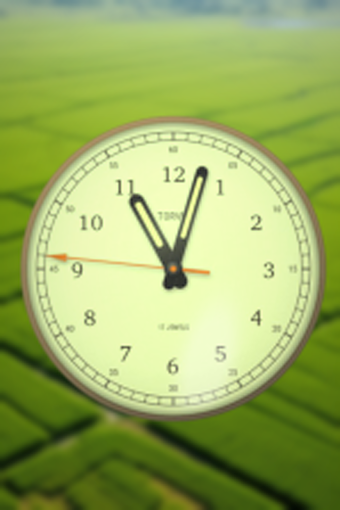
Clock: 11,02,46
